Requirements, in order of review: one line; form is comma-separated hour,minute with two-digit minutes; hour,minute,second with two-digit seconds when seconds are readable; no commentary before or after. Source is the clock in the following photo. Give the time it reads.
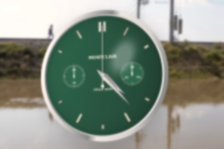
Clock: 4,23
